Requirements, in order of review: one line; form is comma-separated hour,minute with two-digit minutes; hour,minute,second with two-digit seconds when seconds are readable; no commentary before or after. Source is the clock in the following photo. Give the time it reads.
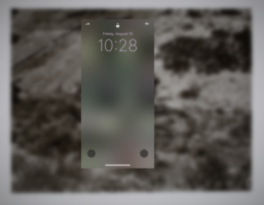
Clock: 10,28
